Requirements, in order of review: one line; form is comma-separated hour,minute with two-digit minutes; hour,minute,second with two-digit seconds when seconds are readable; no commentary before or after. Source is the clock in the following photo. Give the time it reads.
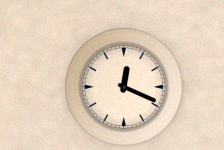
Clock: 12,19
